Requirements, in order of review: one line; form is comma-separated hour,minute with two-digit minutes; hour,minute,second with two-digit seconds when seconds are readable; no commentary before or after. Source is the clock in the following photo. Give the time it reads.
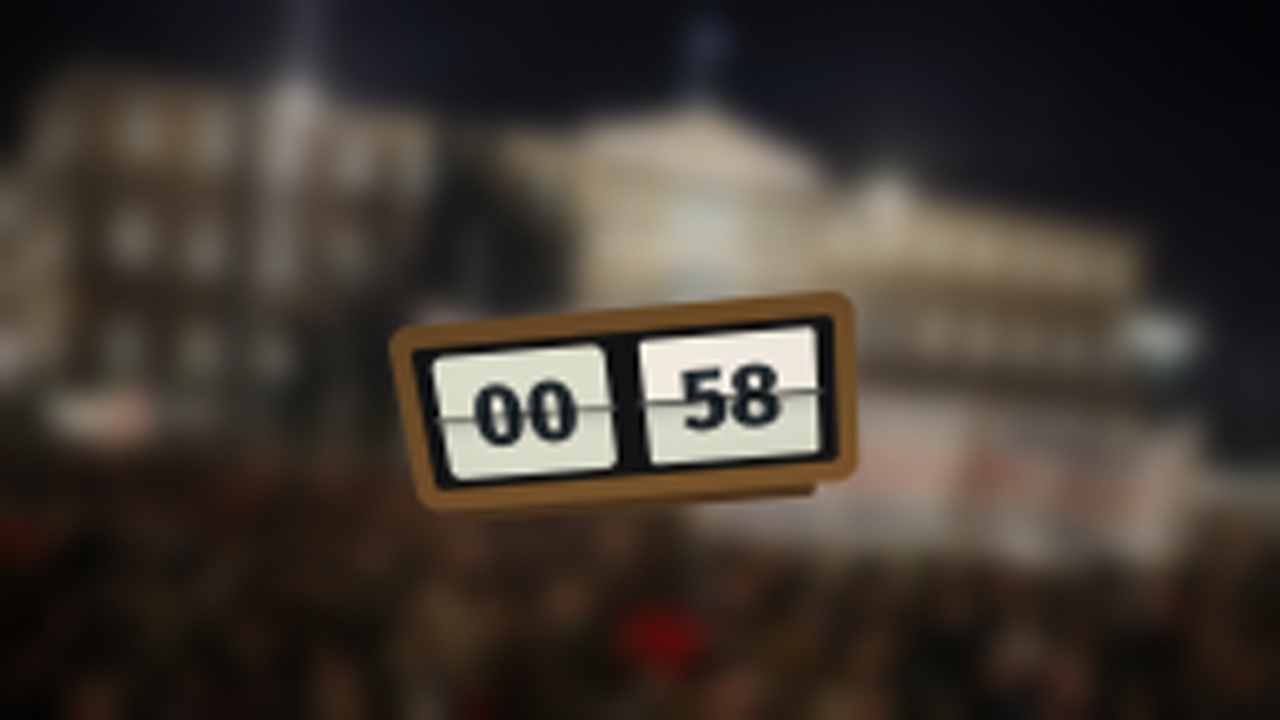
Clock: 0,58
